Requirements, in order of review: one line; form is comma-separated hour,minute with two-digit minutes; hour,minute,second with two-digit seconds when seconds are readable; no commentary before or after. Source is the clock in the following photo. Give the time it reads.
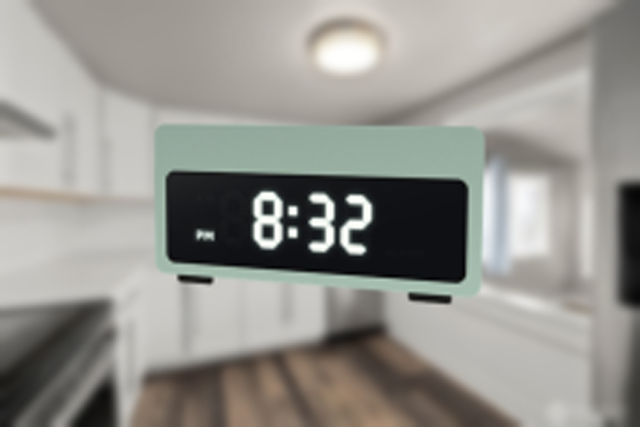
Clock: 8,32
